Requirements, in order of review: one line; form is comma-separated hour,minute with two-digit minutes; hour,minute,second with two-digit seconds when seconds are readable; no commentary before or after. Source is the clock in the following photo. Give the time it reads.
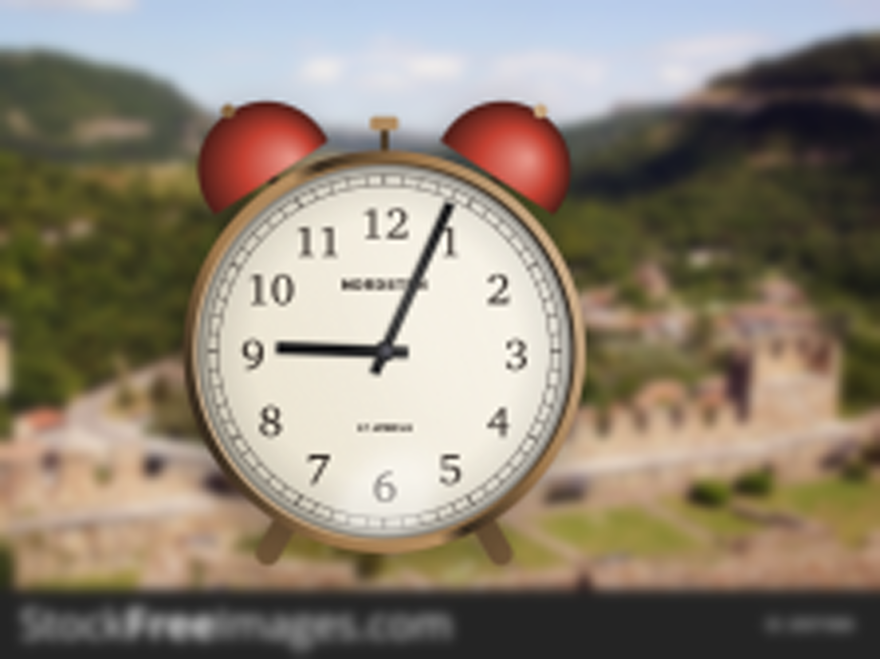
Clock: 9,04
